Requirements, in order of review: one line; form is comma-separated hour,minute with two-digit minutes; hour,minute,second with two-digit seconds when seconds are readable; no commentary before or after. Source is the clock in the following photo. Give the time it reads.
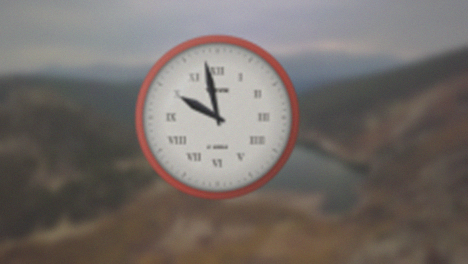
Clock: 9,58
